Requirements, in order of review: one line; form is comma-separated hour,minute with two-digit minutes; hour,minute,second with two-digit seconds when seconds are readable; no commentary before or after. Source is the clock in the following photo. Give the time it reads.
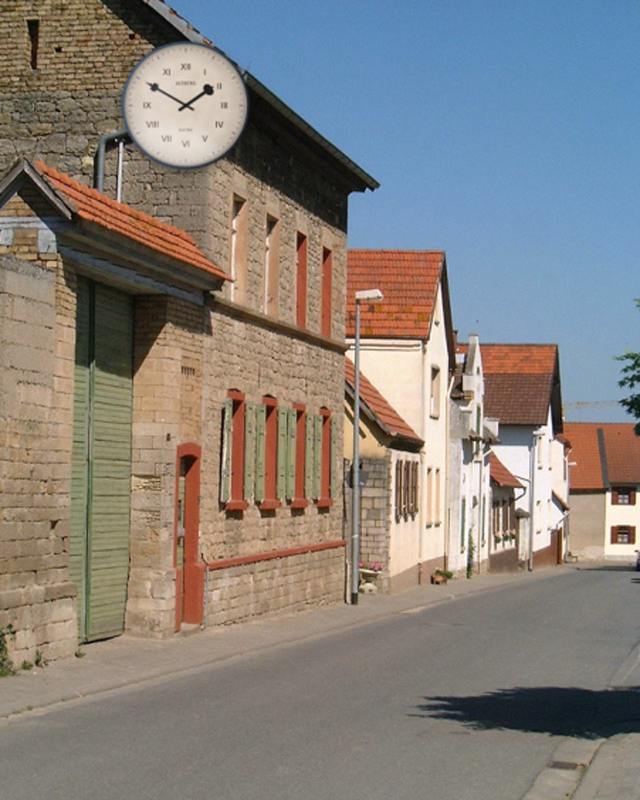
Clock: 1,50
